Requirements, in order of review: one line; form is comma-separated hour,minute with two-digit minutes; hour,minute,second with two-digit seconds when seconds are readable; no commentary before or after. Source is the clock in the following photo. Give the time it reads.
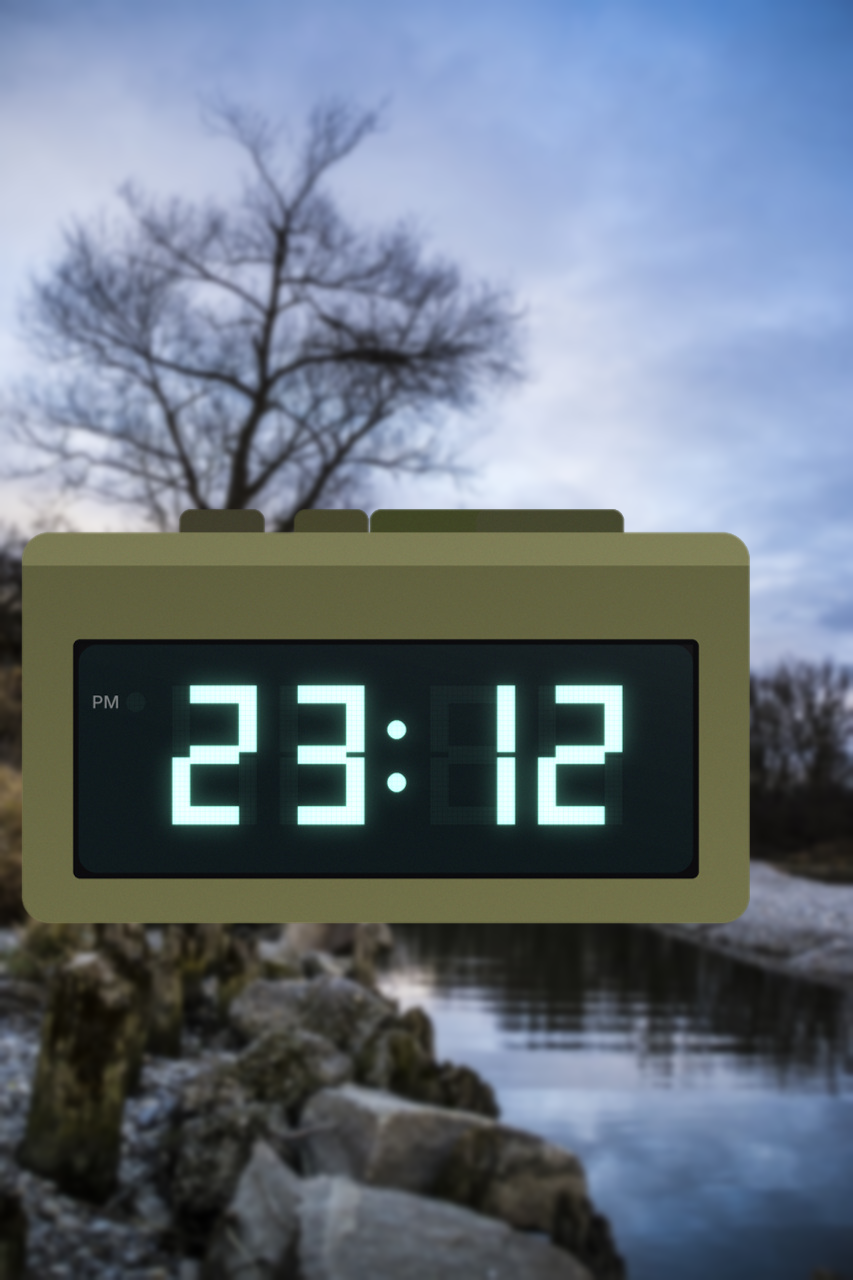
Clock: 23,12
